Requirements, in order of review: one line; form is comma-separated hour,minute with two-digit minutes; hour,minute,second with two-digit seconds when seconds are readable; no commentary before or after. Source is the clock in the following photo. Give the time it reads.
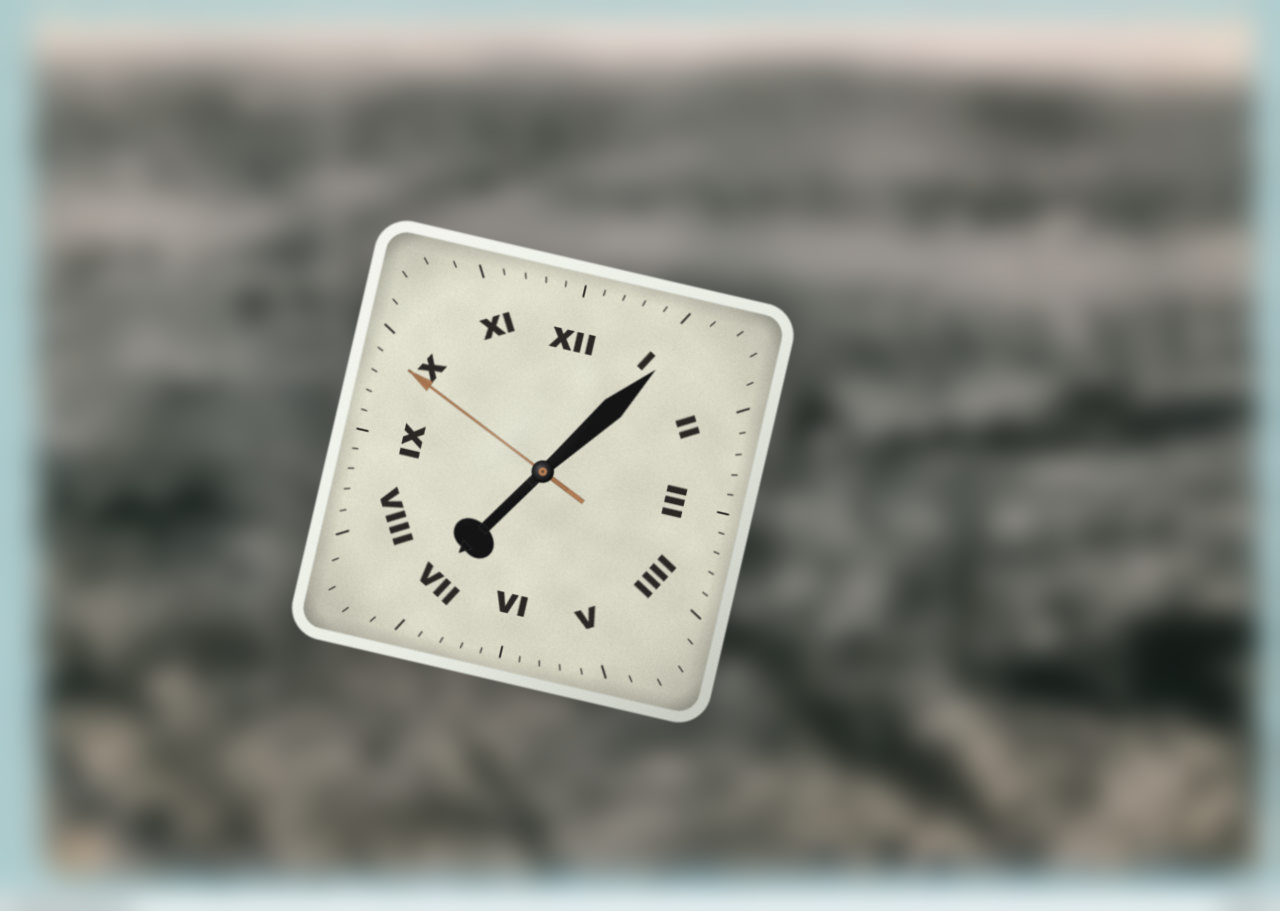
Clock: 7,05,49
